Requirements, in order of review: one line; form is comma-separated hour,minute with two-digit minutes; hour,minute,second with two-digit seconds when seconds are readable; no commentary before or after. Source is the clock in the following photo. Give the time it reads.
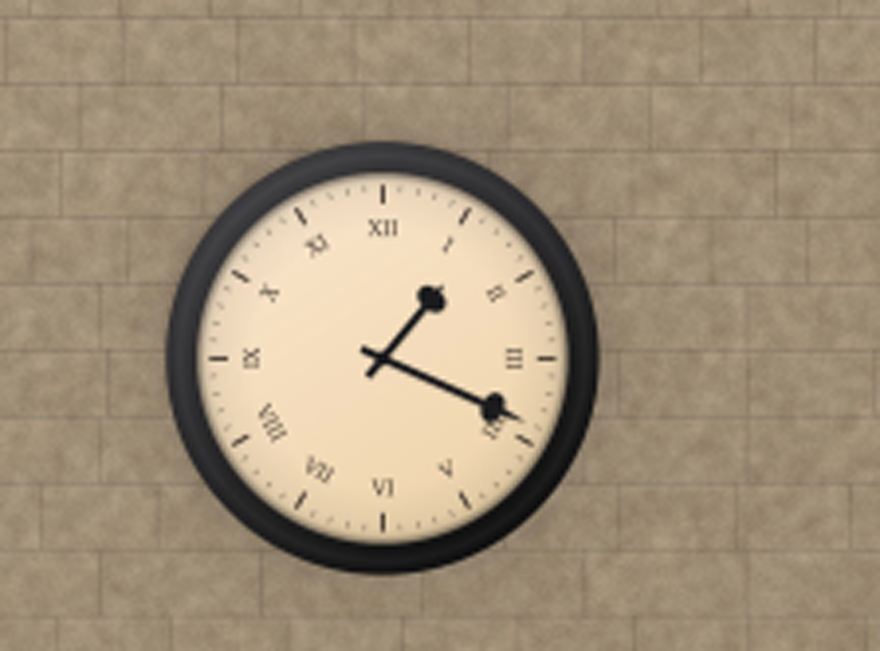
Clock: 1,19
